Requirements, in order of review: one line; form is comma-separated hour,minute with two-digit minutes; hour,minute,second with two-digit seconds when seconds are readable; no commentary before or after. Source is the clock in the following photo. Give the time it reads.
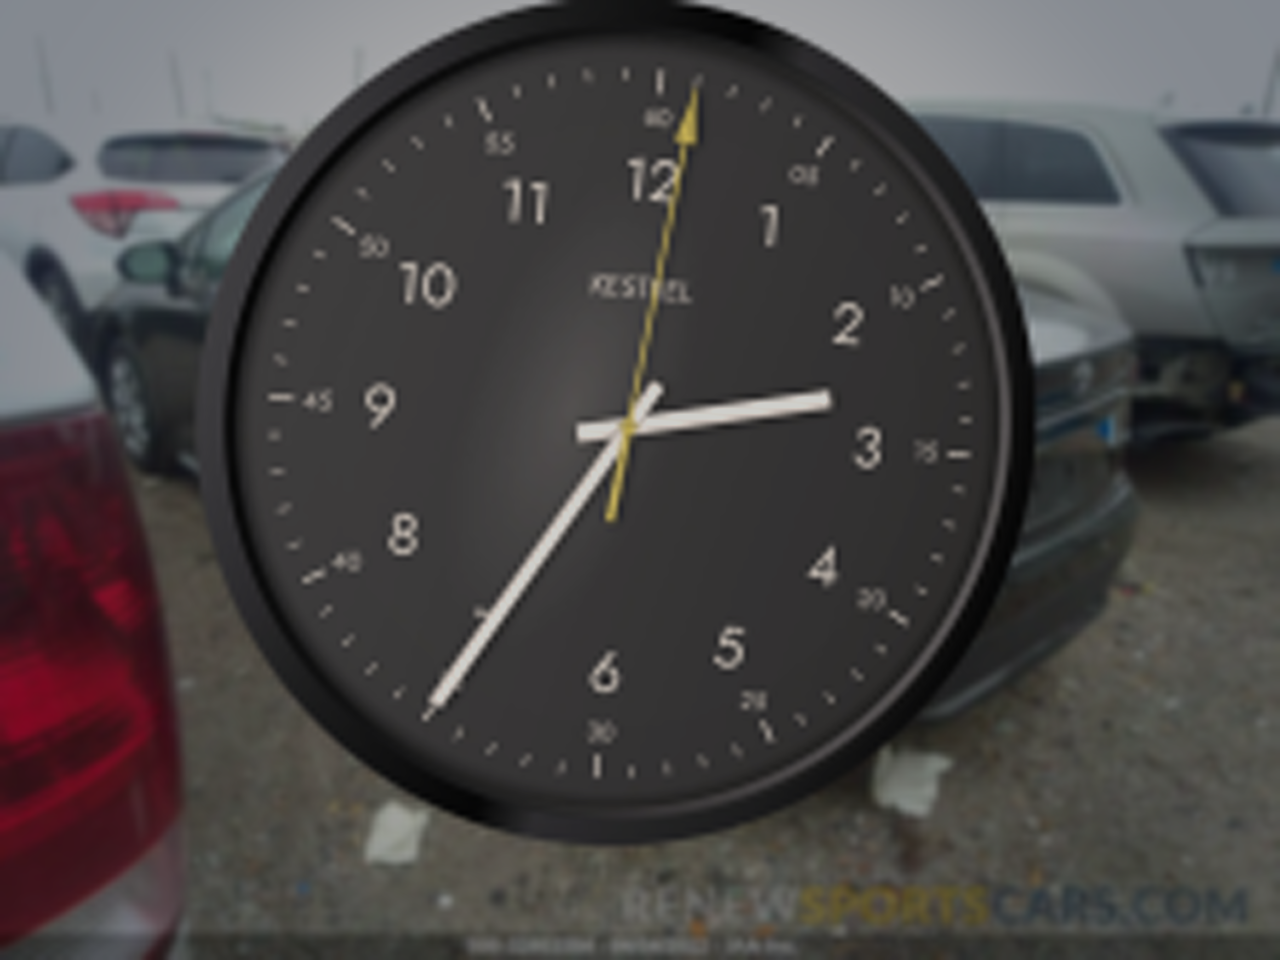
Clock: 2,35,01
